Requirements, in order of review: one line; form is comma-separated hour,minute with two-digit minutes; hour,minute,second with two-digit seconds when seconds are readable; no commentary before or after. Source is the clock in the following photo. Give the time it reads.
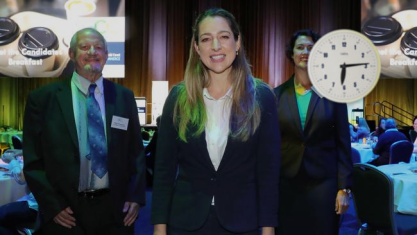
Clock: 6,14
